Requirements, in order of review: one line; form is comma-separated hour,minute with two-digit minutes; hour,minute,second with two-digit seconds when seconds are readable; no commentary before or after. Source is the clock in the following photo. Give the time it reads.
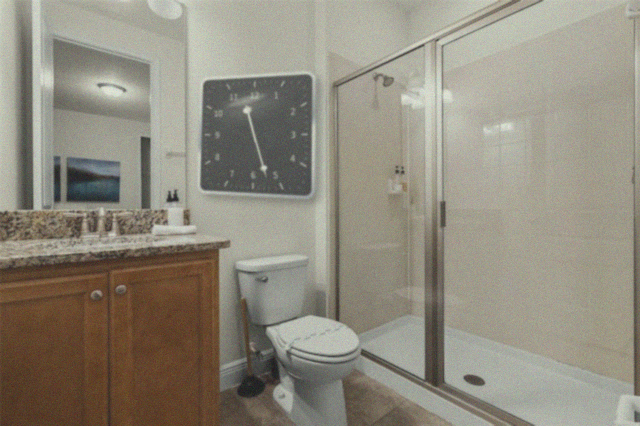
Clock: 11,27
